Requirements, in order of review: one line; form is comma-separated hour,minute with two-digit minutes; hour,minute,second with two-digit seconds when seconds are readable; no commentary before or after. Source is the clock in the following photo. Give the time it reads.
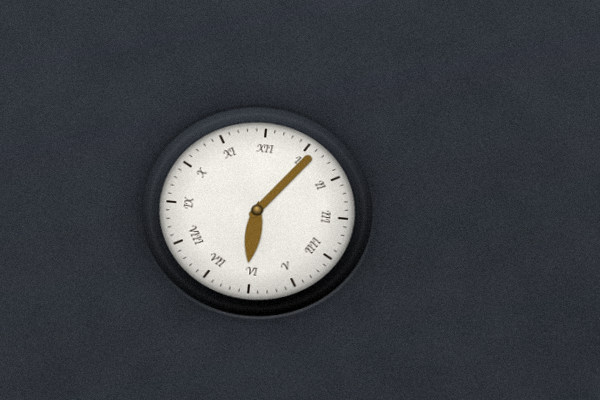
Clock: 6,06
